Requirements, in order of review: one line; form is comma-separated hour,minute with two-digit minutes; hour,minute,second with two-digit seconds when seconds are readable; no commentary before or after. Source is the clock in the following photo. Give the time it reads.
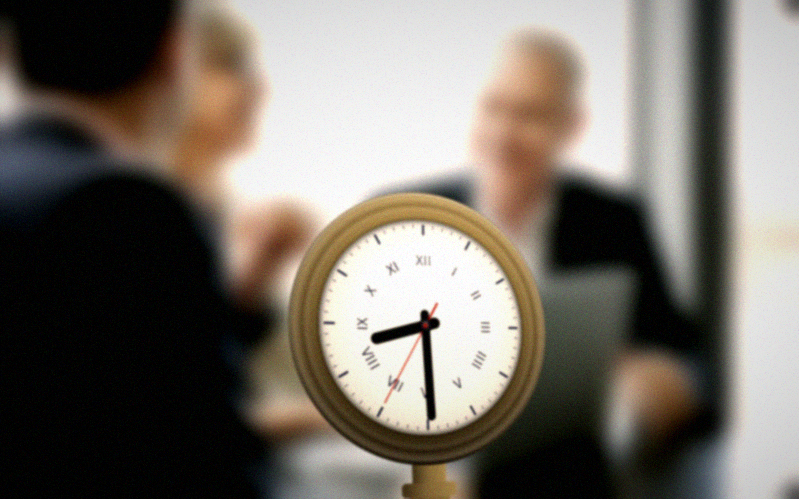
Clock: 8,29,35
